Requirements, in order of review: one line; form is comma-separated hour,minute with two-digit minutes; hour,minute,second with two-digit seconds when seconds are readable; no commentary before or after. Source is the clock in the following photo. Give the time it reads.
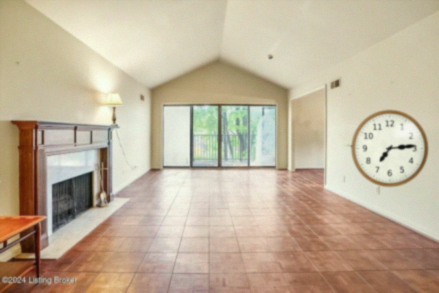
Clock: 7,14
